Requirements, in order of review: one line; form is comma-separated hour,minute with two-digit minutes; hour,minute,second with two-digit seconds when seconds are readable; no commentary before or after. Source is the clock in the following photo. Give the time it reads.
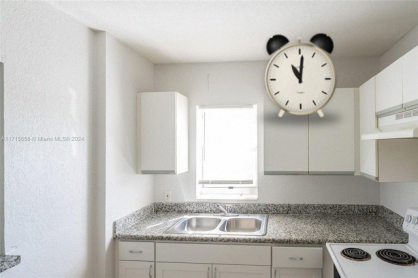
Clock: 11,01
